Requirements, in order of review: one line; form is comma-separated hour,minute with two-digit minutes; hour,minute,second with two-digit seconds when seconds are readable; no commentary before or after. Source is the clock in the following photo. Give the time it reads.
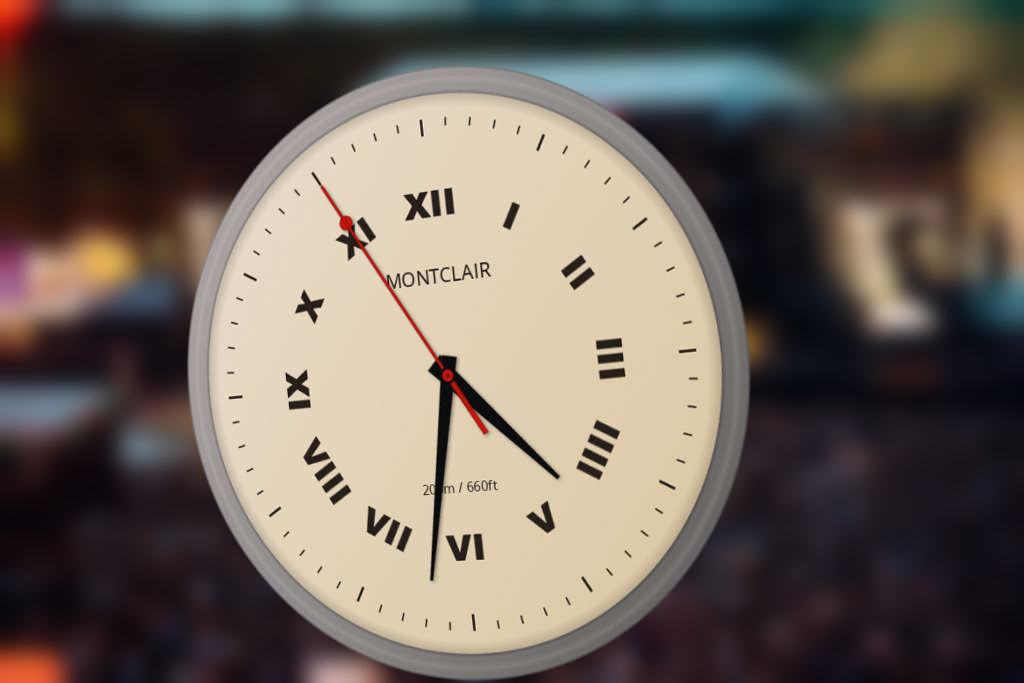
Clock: 4,31,55
